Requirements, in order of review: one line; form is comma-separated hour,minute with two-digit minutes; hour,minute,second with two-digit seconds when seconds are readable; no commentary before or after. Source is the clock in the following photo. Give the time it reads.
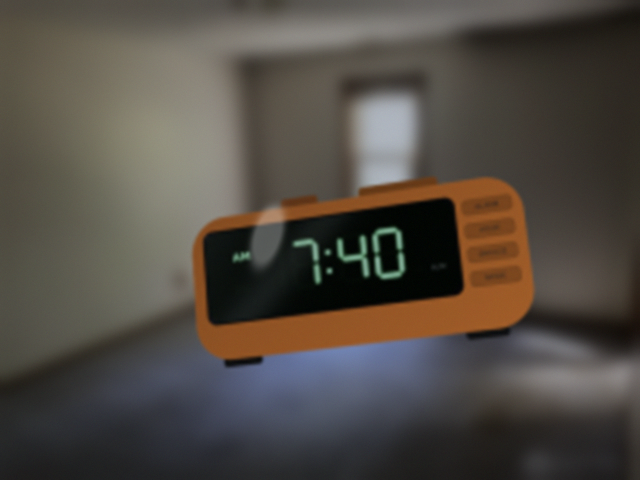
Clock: 7,40
